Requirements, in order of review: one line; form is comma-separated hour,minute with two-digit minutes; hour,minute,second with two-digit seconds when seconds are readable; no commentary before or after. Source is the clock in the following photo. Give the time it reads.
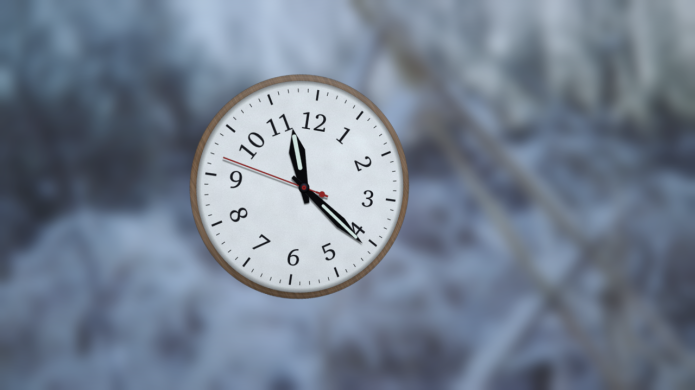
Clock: 11,20,47
